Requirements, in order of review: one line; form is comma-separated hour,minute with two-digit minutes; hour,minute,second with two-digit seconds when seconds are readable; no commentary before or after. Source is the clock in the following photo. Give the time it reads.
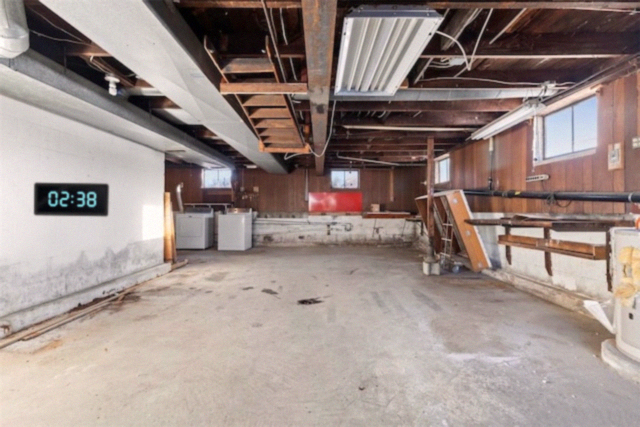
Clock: 2,38
